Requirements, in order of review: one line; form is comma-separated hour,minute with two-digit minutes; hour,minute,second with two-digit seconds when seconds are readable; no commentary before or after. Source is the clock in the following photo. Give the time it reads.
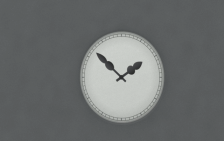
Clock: 1,52
